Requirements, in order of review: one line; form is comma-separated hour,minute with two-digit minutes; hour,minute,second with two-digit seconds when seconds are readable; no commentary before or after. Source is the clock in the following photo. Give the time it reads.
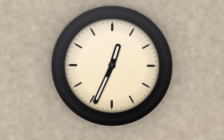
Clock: 12,34
